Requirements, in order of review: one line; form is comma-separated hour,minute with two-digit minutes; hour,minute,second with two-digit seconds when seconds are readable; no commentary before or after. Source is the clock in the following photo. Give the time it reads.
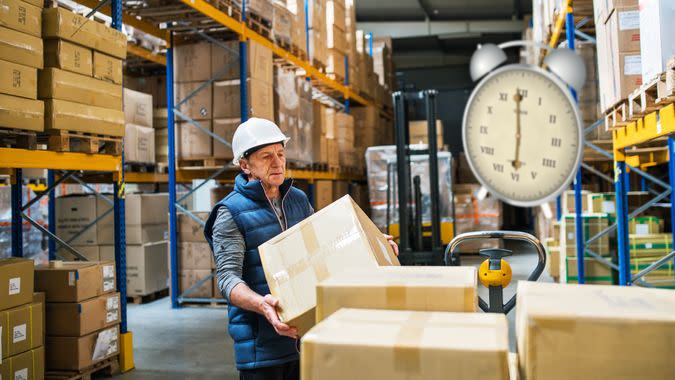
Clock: 5,59
